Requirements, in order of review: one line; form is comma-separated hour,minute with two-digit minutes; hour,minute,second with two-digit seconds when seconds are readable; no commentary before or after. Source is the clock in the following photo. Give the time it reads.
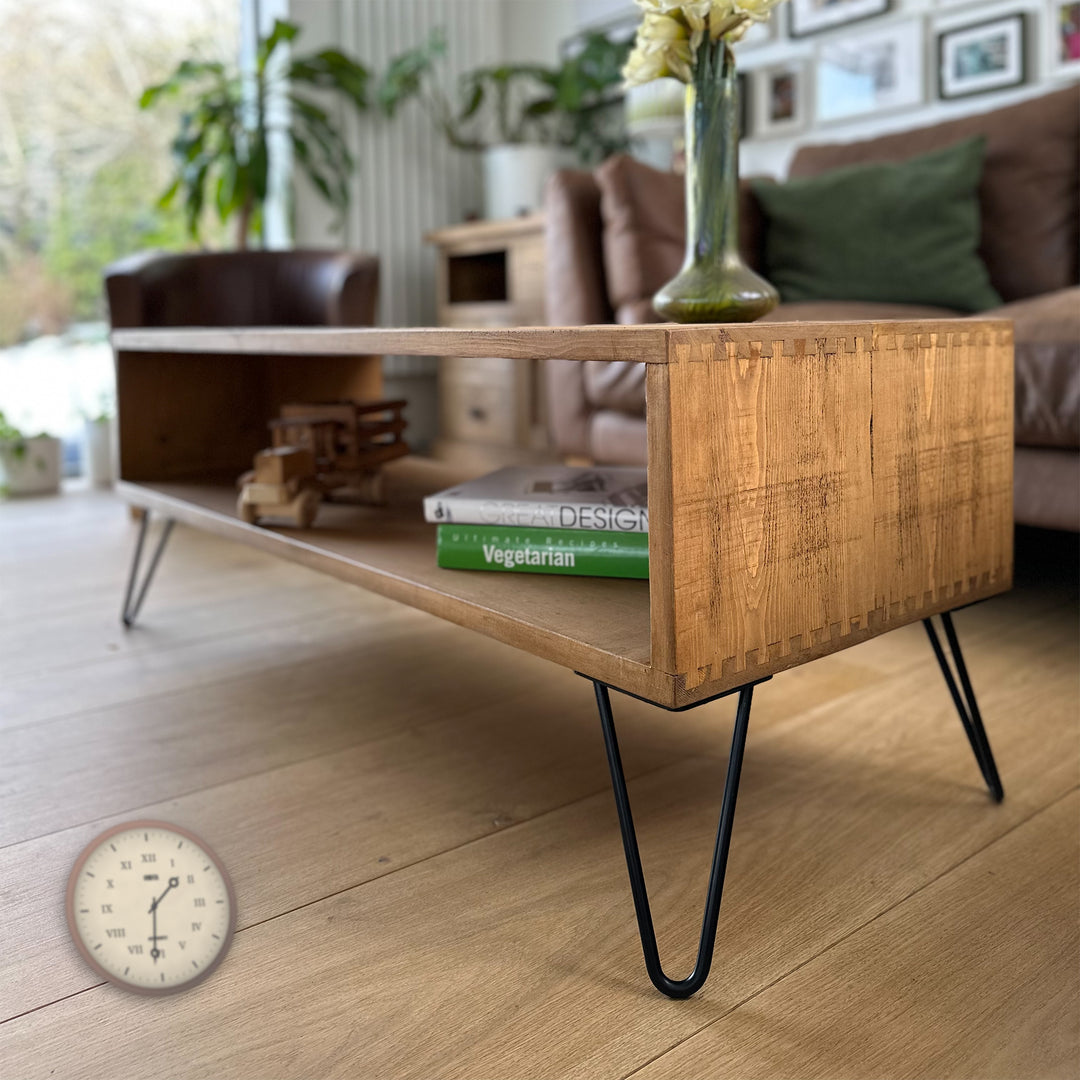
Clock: 1,31
